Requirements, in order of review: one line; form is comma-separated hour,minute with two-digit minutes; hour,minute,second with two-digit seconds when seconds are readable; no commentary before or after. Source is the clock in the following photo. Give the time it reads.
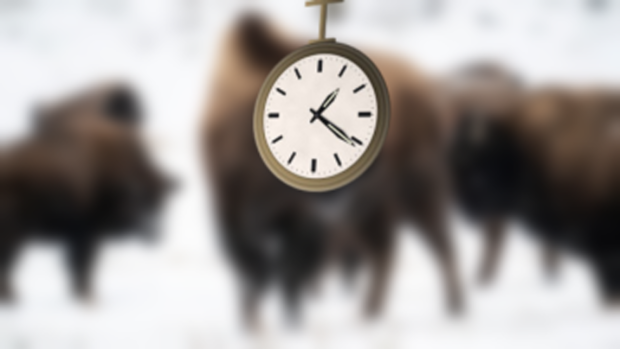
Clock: 1,21
